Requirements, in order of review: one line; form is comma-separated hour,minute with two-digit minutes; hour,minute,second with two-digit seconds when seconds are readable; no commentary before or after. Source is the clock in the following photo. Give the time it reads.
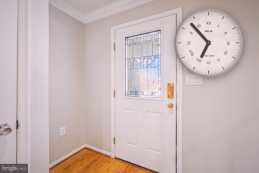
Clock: 6,53
